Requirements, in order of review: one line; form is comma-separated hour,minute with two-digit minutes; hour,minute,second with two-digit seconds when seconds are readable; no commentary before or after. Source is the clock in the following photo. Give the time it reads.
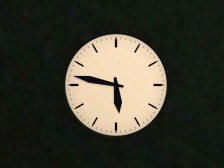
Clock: 5,47
